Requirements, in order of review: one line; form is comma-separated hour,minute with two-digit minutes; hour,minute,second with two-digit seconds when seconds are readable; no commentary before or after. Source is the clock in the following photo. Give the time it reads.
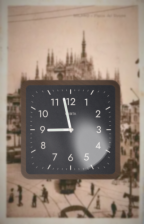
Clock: 8,58
